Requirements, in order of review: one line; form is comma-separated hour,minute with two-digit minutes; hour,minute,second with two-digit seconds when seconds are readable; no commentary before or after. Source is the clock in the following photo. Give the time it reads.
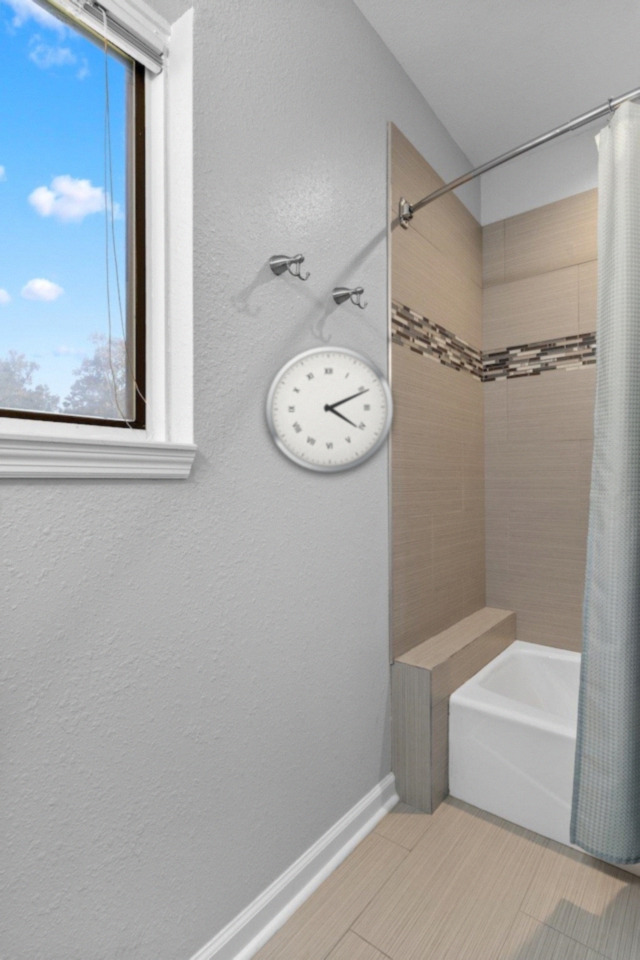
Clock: 4,11
